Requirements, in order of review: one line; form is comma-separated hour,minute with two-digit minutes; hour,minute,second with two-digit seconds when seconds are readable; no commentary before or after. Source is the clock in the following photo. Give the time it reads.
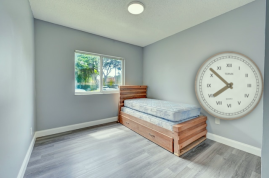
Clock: 7,52
